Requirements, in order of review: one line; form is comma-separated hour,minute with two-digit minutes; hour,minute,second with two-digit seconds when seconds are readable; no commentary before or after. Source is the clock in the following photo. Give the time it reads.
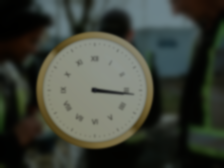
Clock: 3,16
